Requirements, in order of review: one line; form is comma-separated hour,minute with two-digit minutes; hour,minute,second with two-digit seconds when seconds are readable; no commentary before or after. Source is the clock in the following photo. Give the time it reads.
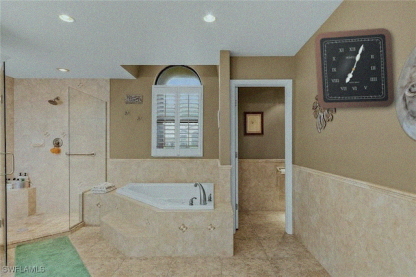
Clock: 7,04
